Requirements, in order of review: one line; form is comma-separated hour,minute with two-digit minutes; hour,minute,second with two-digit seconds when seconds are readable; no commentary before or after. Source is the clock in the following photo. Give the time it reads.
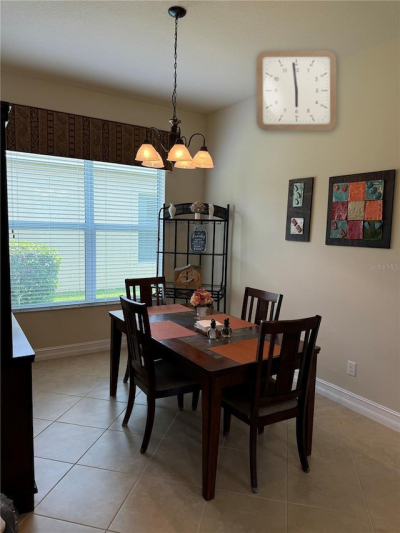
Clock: 5,59
